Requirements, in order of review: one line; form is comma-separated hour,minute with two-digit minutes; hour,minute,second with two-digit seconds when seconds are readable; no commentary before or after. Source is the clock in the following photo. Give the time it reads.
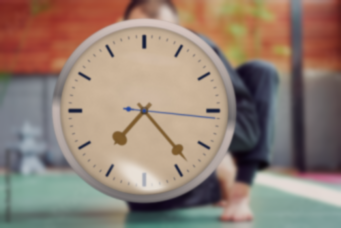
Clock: 7,23,16
